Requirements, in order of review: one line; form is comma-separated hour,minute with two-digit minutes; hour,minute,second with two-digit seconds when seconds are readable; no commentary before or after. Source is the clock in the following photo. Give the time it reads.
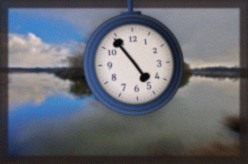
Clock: 4,54
